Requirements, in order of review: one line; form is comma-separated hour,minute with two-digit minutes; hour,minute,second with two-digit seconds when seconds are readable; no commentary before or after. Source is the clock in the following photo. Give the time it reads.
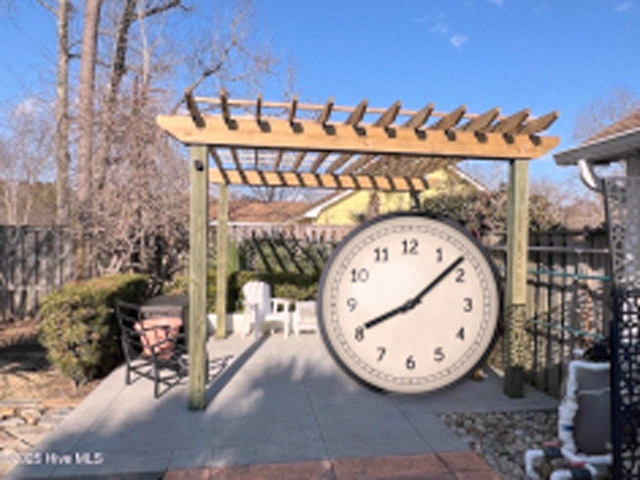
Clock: 8,08
